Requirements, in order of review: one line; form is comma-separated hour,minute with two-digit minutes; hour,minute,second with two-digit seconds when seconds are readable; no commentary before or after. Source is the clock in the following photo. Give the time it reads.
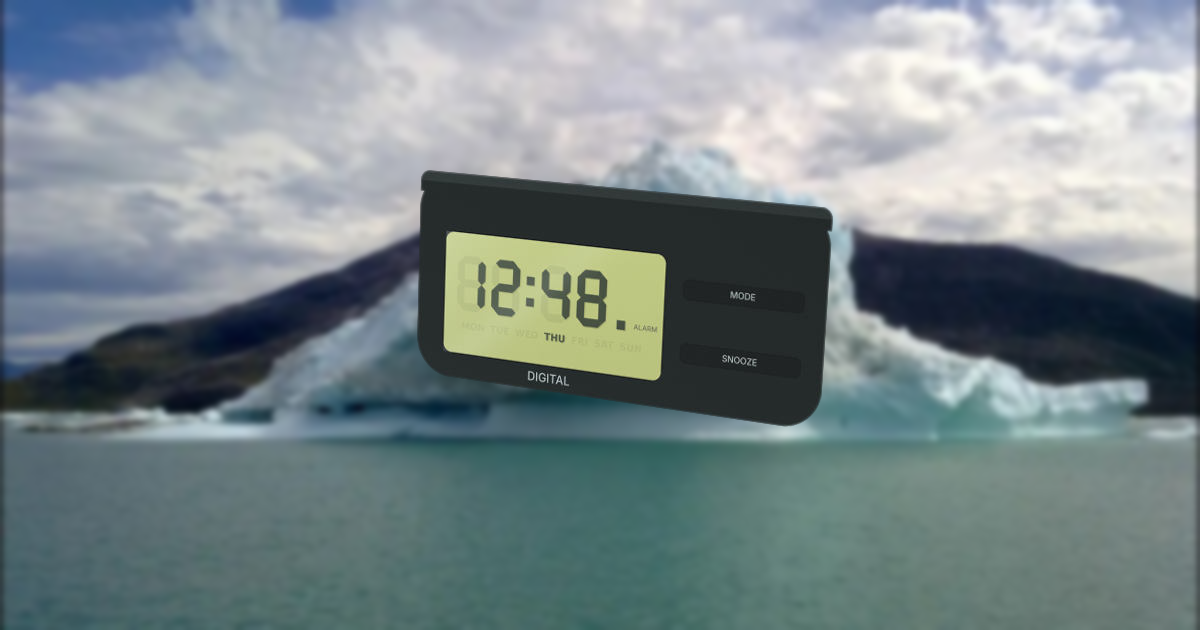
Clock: 12,48
